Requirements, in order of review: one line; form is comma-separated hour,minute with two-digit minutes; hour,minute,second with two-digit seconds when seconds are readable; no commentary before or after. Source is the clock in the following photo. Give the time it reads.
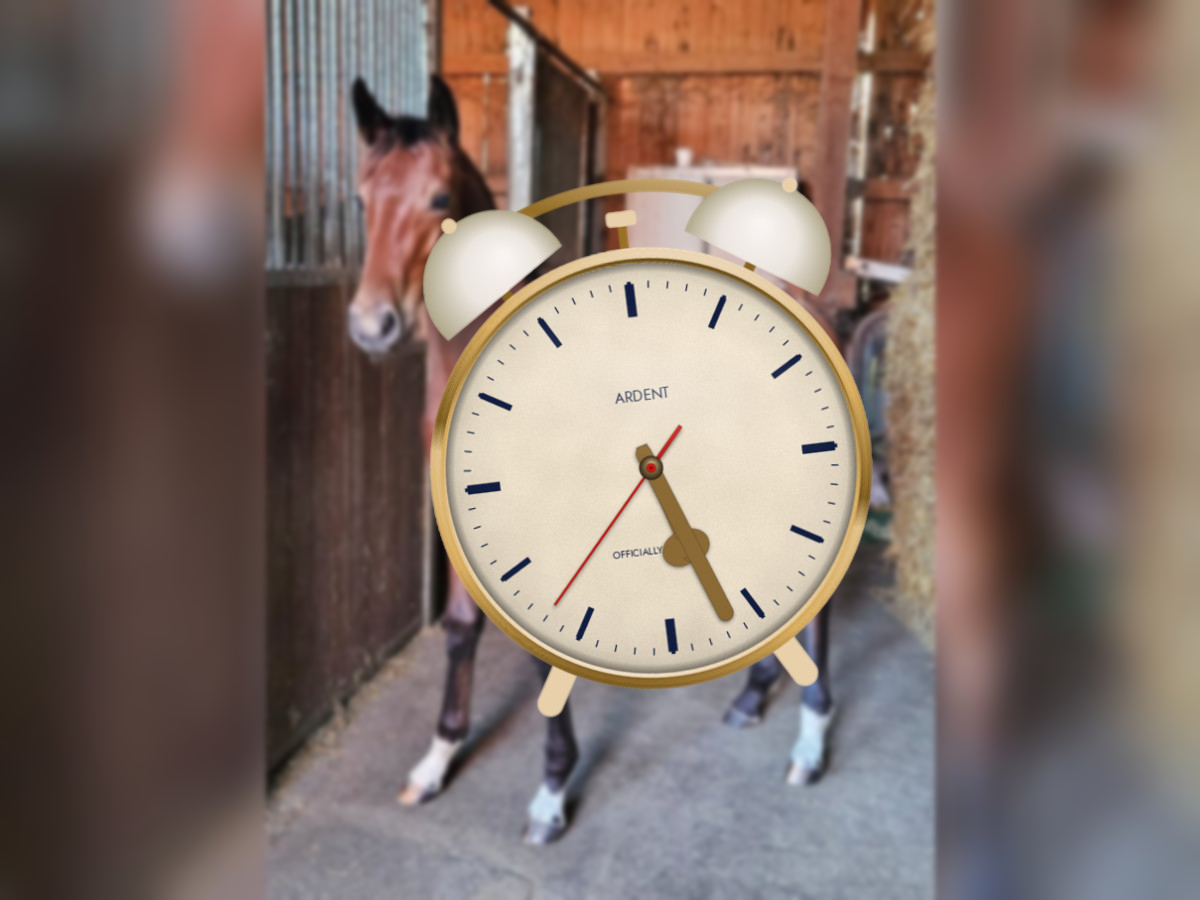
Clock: 5,26,37
